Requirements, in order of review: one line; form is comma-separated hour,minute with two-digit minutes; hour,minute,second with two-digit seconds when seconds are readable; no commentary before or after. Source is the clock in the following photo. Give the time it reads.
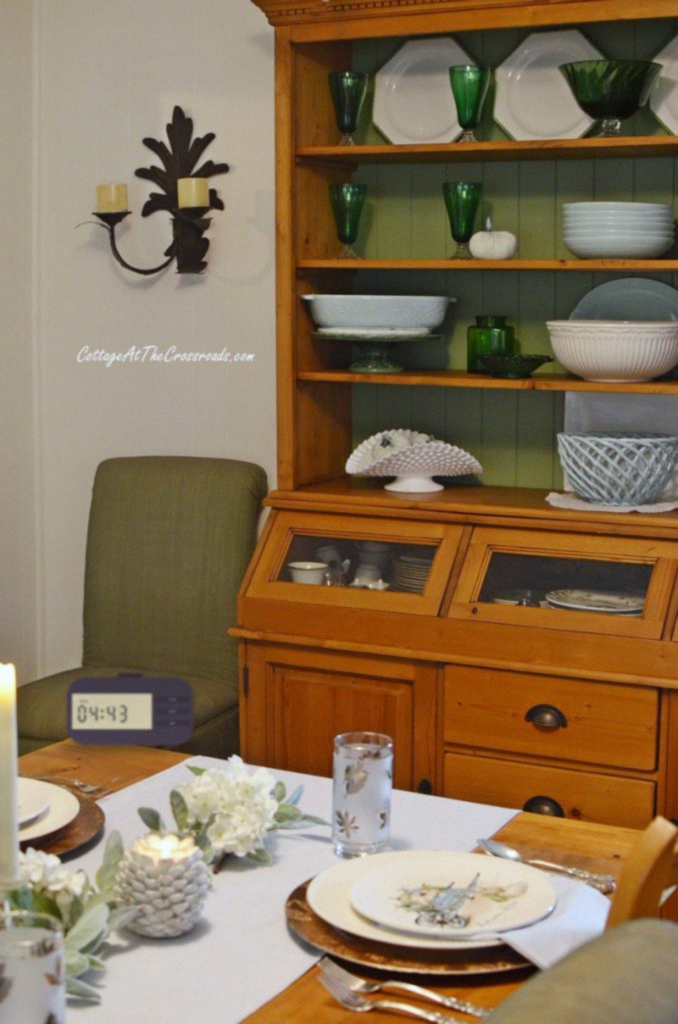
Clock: 4,43
